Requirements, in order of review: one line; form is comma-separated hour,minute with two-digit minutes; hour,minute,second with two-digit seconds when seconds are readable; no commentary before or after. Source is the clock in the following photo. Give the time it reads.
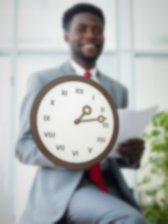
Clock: 1,13
